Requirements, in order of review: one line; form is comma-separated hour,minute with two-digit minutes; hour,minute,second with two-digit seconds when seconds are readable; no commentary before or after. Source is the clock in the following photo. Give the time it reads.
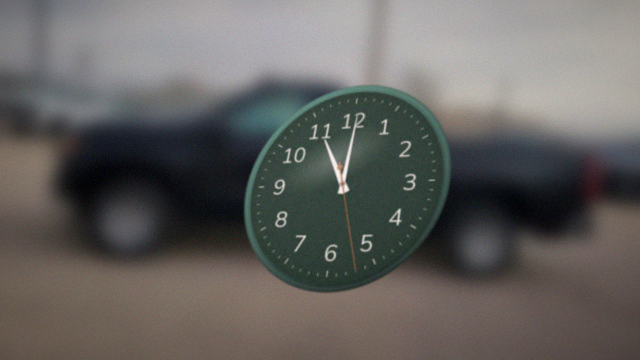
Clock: 11,00,27
